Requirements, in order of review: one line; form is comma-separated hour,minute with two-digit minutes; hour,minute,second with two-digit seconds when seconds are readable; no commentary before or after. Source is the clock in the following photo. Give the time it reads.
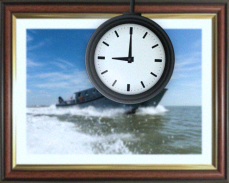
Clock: 9,00
